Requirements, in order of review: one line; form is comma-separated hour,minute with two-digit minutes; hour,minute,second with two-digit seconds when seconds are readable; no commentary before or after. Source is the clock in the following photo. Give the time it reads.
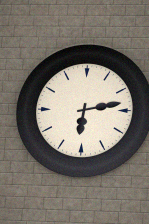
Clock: 6,13
